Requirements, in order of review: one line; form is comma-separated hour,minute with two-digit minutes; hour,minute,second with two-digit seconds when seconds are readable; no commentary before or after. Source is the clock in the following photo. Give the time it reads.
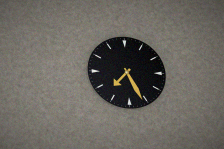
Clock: 7,26
